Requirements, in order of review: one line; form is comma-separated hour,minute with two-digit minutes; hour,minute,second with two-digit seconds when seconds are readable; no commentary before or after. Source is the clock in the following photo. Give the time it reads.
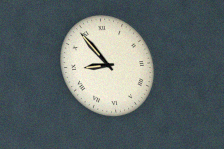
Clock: 8,54
